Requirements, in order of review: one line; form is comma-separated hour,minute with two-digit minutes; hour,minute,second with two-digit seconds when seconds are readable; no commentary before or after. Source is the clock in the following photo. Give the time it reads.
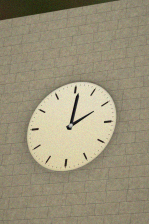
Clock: 2,01
